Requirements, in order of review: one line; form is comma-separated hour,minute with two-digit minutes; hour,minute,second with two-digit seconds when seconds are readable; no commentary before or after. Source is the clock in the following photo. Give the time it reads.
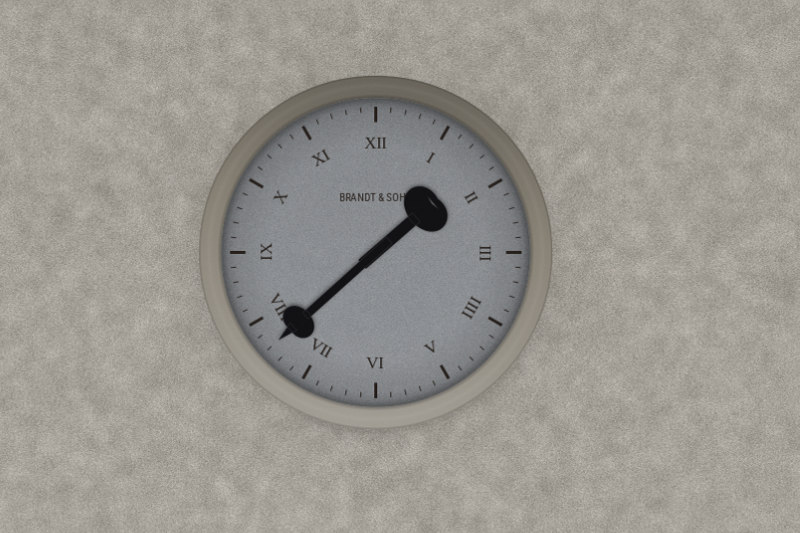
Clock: 1,38
